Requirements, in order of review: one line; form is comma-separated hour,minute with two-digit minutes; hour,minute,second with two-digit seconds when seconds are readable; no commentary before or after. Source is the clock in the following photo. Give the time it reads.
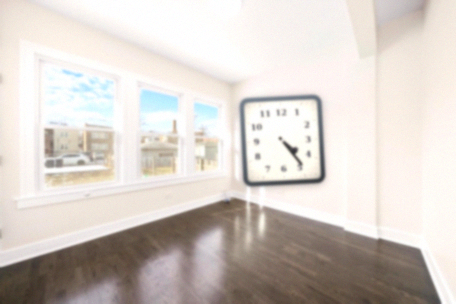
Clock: 4,24
